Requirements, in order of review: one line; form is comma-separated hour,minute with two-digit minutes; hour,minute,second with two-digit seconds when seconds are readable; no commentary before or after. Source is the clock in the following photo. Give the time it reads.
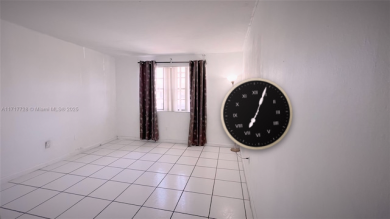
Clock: 7,04
